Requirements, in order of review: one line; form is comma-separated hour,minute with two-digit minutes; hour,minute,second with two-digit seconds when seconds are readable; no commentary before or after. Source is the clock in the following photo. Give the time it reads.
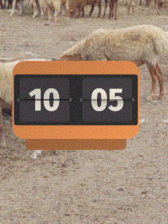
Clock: 10,05
